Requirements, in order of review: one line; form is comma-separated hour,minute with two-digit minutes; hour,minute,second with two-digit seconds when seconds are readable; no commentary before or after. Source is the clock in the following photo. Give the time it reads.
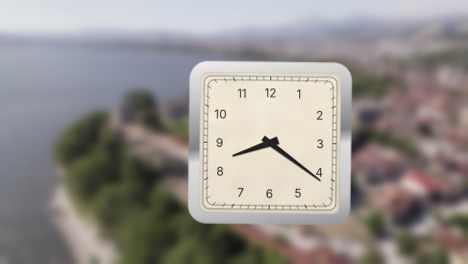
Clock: 8,21
